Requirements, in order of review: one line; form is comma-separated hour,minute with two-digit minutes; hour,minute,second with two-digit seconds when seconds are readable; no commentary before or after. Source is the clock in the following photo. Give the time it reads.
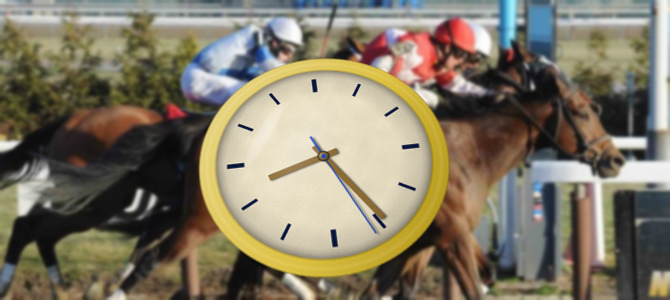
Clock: 8,24,26
